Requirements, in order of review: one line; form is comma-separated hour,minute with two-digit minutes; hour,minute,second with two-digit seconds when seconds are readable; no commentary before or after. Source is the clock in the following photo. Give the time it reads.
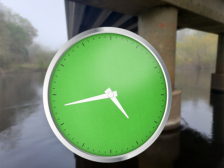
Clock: 4,43
